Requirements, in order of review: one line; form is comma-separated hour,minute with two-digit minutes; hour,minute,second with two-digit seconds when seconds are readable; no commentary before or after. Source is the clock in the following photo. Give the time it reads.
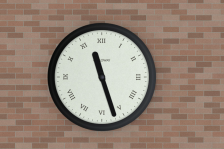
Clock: 11,27
